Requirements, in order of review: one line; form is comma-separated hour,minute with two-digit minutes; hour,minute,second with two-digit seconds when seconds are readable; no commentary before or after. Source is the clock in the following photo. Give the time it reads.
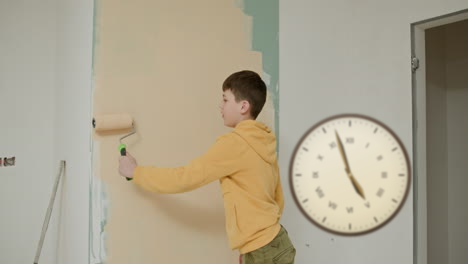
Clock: 4,57
